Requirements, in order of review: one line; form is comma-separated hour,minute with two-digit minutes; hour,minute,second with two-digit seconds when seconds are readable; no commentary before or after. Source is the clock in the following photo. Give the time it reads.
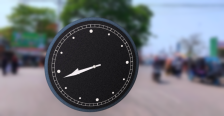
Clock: 8,43
